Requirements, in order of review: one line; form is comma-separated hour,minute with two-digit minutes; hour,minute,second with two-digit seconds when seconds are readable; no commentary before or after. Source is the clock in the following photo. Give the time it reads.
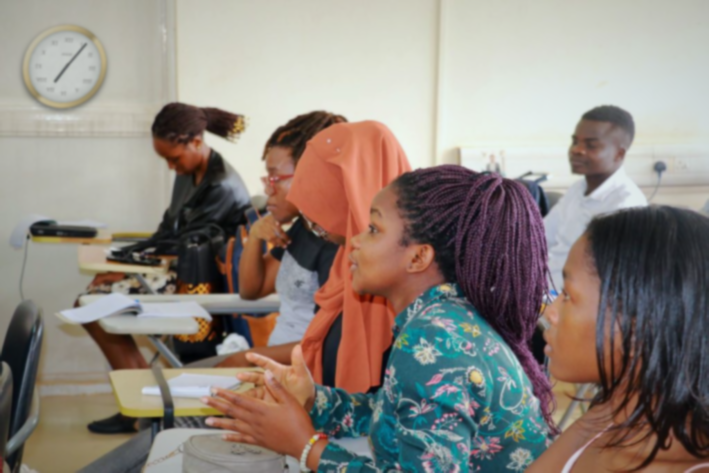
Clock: 7,06
